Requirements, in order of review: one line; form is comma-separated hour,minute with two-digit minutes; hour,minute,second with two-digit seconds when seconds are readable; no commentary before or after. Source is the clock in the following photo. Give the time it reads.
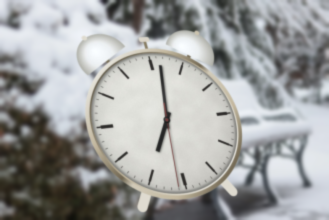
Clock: 7,01,31
